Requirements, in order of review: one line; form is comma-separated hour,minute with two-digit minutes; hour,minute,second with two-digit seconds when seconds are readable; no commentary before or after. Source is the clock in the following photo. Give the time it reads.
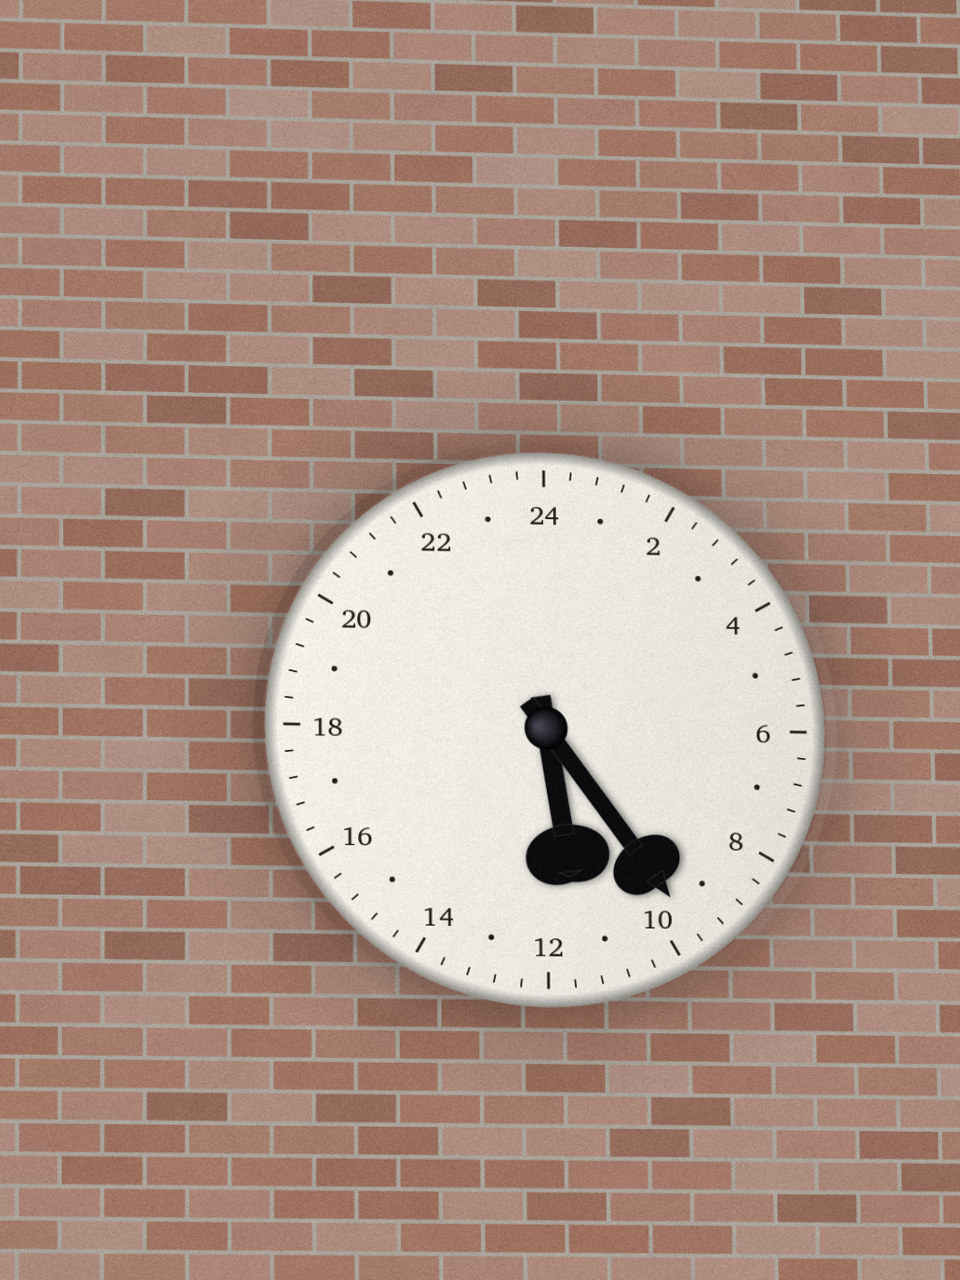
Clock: 11,24
